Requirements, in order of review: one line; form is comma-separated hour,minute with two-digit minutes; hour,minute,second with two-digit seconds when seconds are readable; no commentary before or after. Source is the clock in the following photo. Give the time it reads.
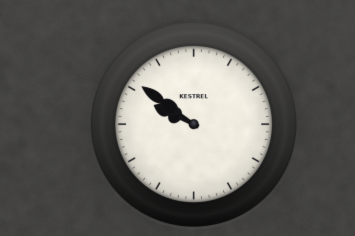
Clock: 9,51
